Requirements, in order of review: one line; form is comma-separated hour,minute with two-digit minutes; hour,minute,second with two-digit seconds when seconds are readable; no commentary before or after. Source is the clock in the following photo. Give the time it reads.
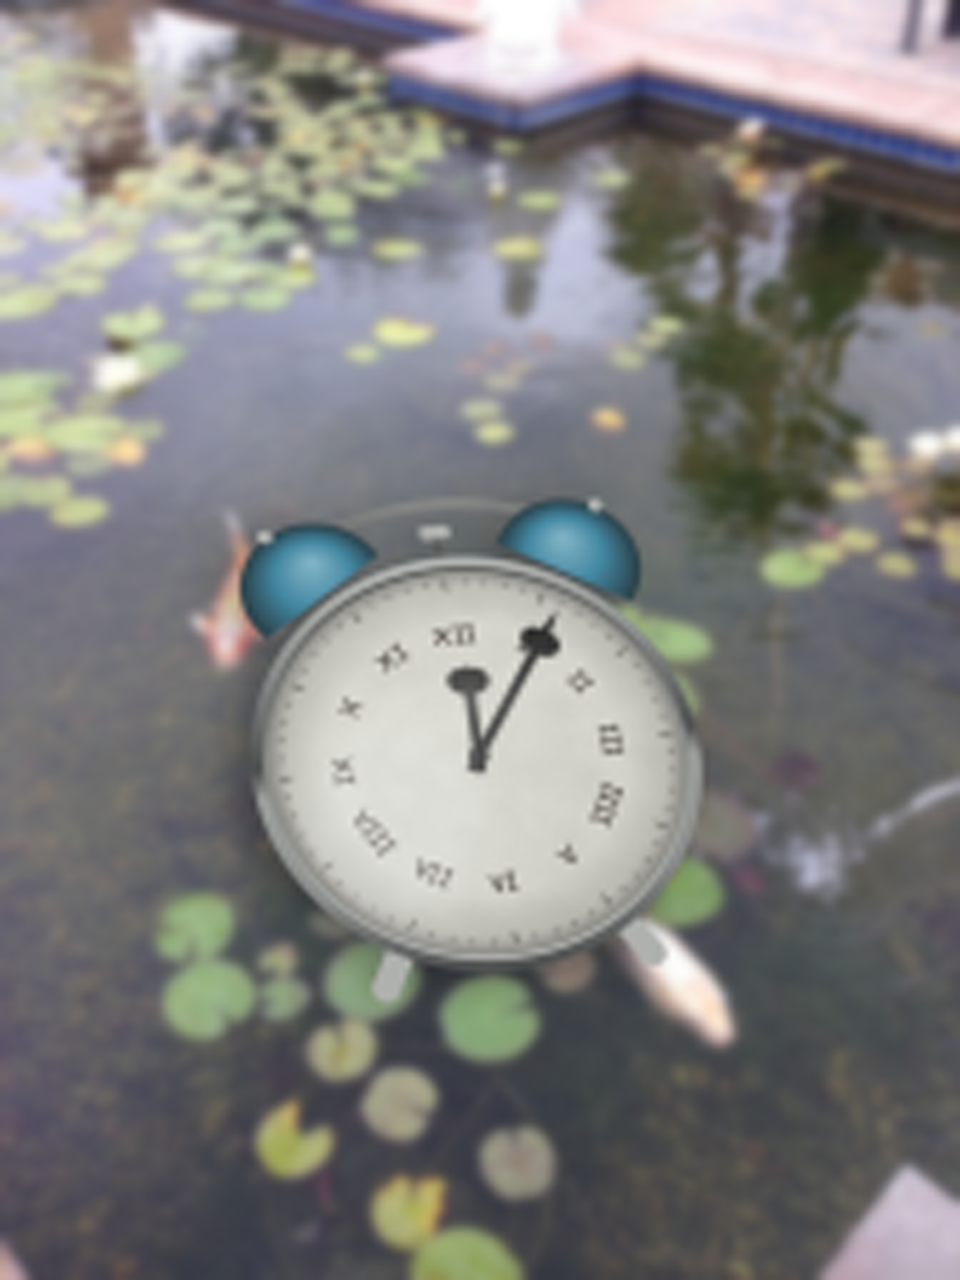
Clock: 12,06
